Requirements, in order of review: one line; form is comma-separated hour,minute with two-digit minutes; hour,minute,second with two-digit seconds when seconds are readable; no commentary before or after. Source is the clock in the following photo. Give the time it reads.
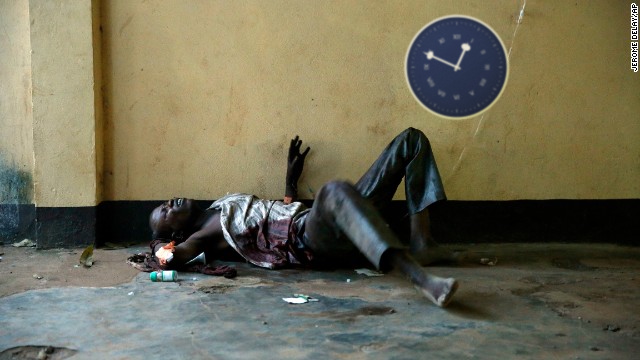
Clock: 12,49
